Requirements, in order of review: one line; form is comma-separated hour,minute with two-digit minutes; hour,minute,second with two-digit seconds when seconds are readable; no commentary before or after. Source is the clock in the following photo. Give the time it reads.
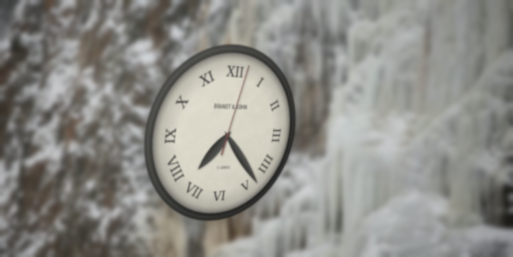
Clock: 7,23,02
